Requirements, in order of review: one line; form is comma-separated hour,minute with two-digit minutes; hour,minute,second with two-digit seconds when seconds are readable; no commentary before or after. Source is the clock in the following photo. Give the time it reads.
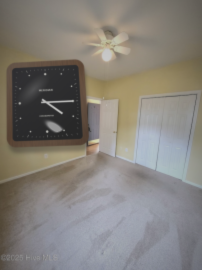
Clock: 4,15
